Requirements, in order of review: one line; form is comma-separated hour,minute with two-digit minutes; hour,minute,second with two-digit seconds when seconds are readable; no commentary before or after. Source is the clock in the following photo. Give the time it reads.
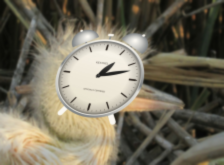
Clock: 1,12
